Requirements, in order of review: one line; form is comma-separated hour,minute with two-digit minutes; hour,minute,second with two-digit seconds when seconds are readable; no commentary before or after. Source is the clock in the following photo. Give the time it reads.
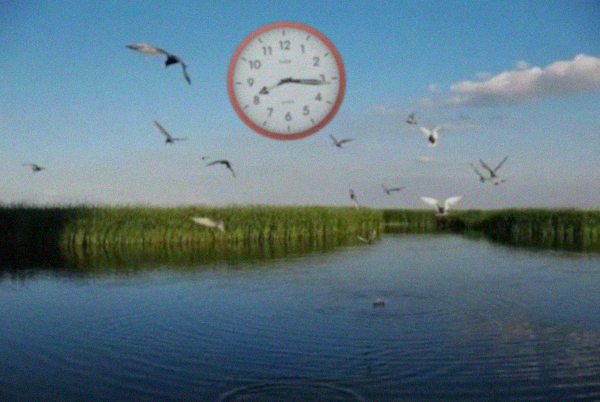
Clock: 8,16
